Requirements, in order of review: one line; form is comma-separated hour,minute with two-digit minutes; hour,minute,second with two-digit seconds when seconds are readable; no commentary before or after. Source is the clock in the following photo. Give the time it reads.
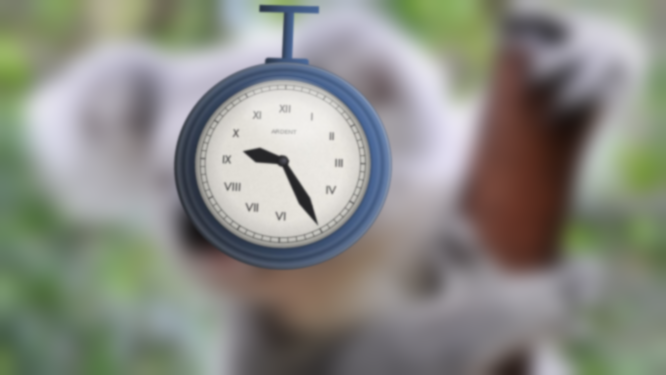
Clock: 9,25
